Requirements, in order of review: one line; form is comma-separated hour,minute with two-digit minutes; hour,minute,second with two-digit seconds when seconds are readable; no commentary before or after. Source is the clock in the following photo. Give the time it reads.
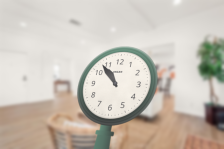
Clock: 10,53
